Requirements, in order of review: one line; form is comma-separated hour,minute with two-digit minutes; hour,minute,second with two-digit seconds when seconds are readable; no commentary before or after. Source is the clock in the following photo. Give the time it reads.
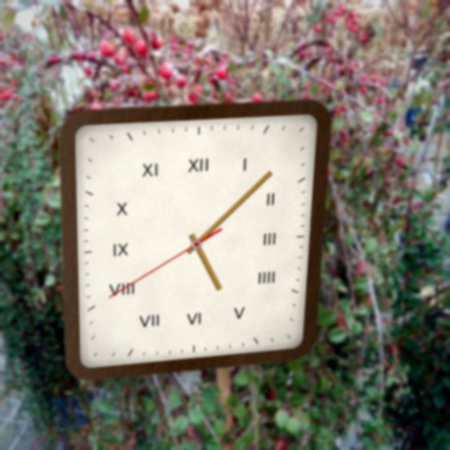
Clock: 5,07,40
